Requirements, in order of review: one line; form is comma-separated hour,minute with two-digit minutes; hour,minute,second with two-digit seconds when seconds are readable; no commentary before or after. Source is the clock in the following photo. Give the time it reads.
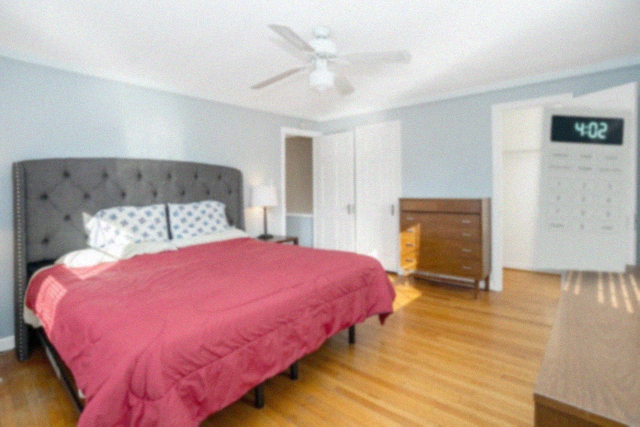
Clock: 4,02
